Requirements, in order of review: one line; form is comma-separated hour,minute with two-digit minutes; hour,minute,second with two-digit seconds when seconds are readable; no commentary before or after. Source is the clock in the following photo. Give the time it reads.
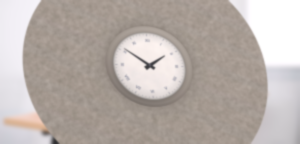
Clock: 1,51
